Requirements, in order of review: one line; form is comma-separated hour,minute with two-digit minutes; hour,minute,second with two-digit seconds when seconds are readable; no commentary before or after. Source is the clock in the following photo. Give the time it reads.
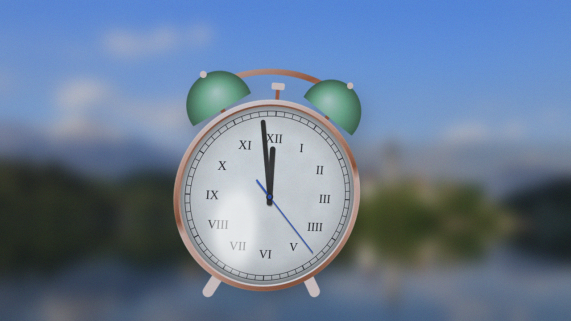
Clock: 11,58,23
